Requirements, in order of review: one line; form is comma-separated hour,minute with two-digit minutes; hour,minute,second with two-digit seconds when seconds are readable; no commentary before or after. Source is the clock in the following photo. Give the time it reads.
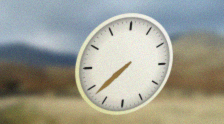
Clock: 7,38
